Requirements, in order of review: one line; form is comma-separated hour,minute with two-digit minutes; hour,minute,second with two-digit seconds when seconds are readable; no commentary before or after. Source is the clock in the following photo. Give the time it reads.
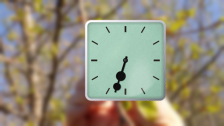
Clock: 6,33
